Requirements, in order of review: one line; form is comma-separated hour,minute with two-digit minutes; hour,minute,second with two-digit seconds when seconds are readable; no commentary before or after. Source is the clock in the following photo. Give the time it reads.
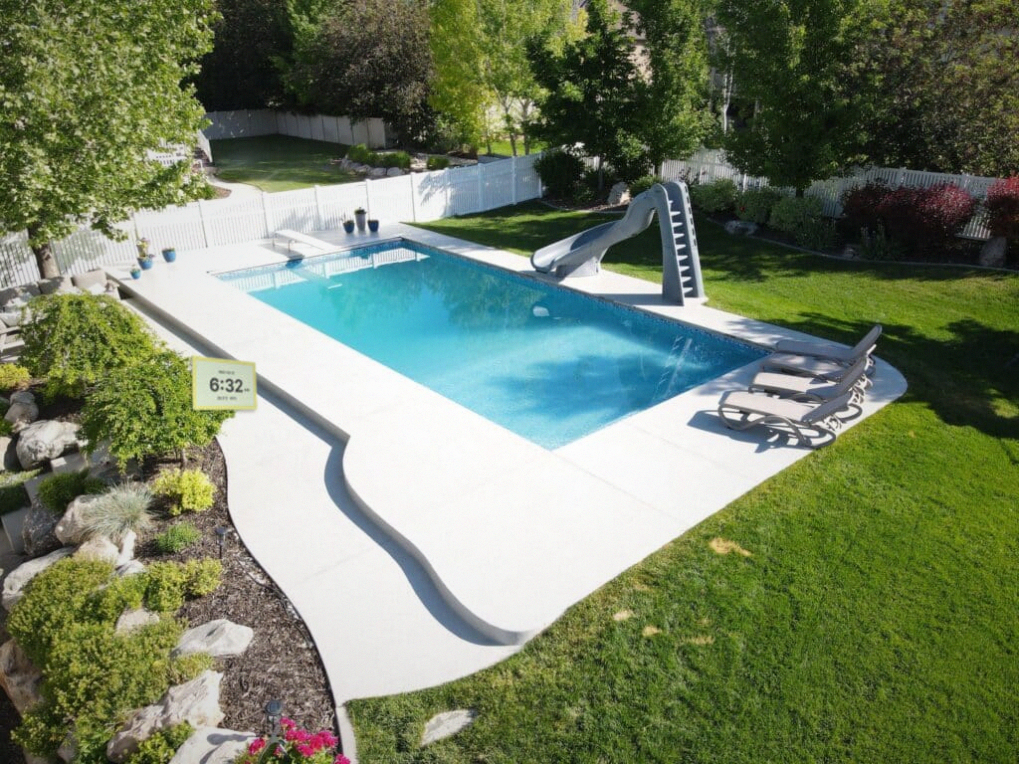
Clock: 6,32
